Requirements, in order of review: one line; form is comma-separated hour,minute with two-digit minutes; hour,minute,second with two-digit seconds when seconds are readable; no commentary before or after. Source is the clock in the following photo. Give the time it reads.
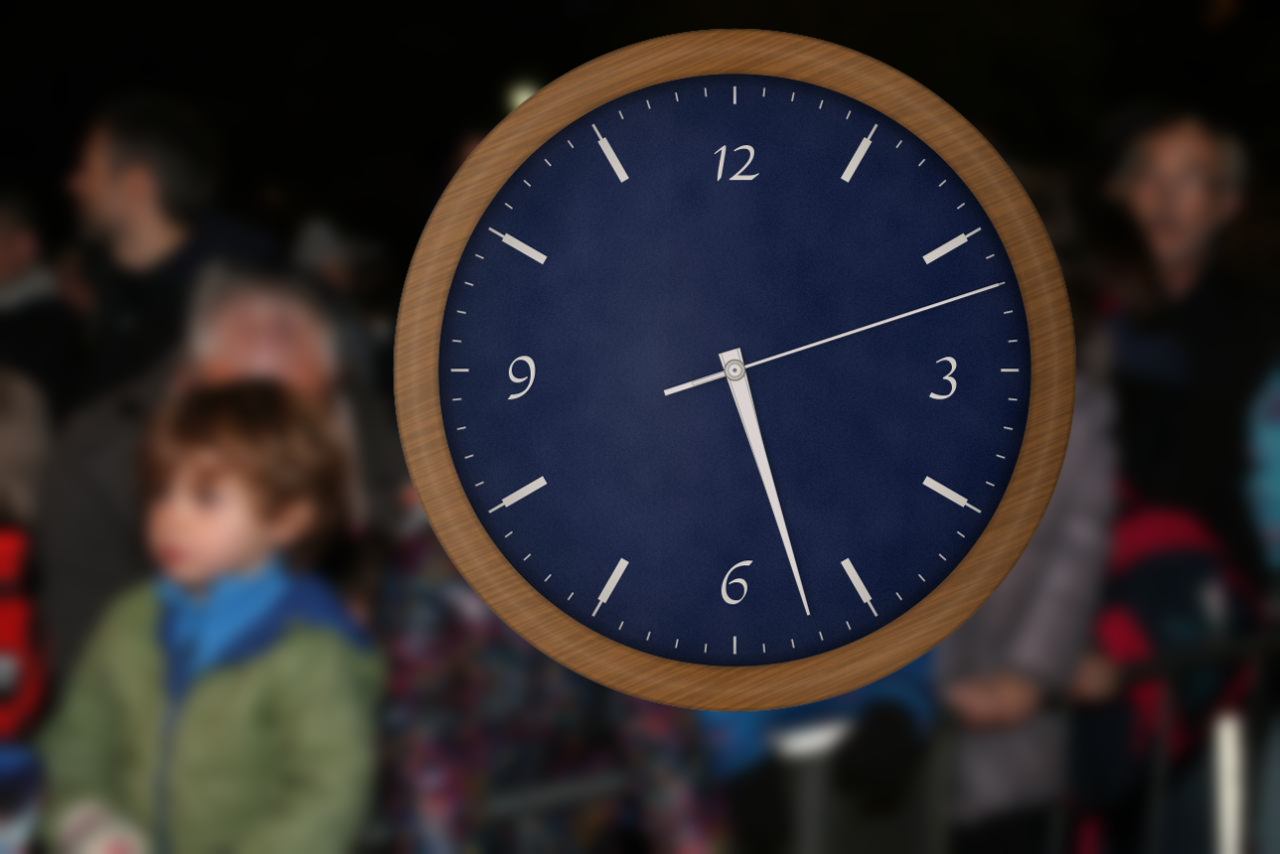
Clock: 5,27,12
